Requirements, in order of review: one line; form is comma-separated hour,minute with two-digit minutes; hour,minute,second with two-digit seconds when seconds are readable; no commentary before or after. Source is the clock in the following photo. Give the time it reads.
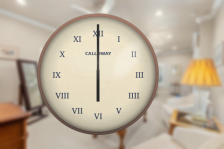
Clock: 6,00
